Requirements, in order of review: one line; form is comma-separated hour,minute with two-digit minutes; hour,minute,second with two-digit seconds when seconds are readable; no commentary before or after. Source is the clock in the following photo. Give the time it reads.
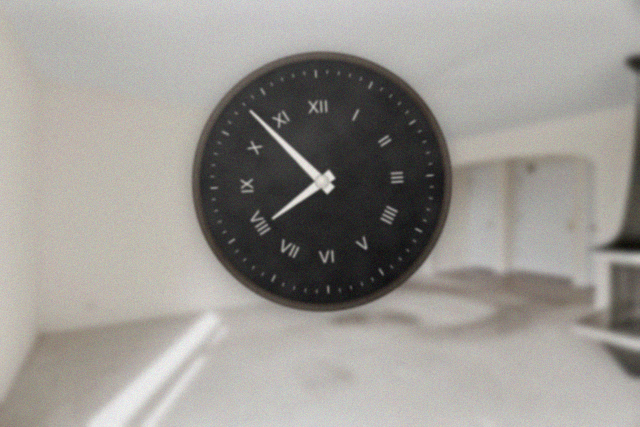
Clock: 7,53
